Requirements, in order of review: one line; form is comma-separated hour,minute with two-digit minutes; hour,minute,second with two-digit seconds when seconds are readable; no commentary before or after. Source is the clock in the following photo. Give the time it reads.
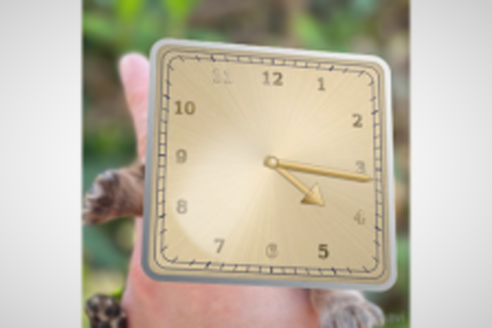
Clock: 4,16
